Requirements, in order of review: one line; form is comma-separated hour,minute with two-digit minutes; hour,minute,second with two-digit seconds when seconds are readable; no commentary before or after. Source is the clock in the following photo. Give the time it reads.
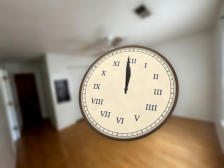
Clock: 11,59
